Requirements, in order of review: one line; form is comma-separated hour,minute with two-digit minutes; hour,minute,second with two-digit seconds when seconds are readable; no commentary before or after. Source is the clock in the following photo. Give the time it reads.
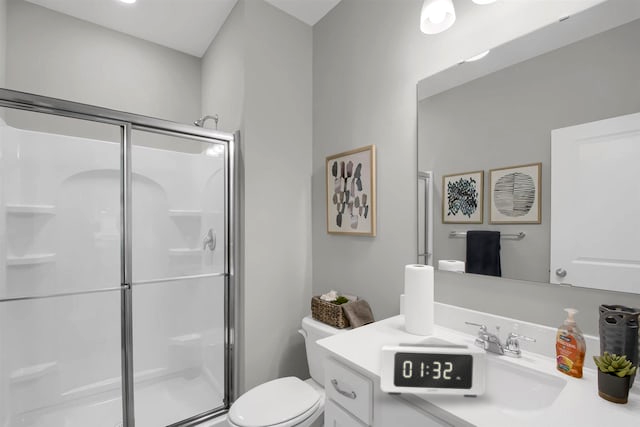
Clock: 1,32
